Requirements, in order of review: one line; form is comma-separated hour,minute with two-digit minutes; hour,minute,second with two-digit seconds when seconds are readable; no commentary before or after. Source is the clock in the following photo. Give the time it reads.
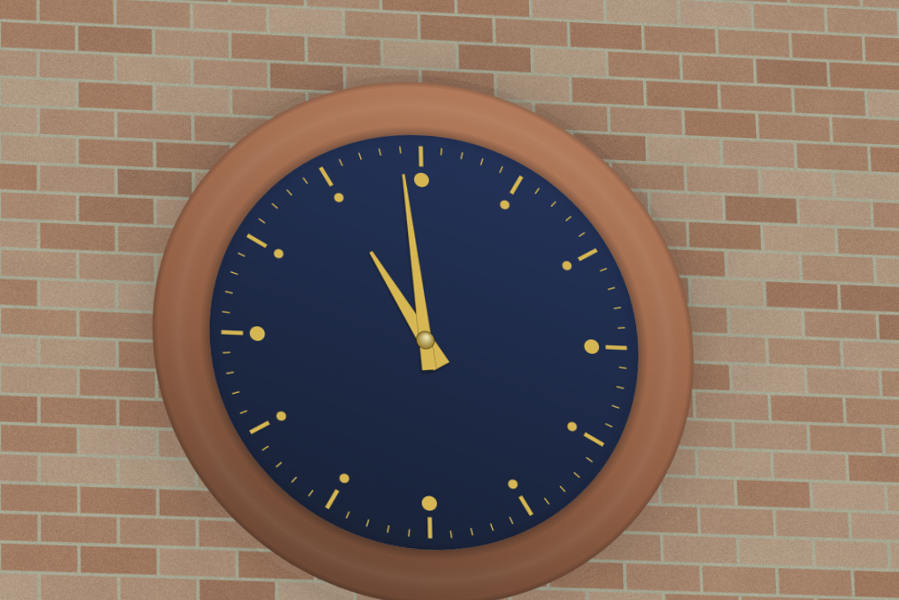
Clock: 10,59
